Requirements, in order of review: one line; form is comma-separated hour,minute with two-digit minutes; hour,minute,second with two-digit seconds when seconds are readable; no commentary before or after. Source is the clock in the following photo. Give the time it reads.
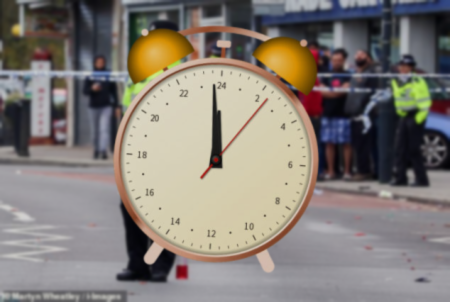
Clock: 23,59,06
